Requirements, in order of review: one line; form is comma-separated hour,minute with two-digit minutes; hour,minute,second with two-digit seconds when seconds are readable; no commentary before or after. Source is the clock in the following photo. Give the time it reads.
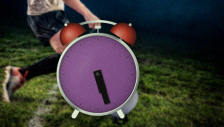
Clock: 5,27
